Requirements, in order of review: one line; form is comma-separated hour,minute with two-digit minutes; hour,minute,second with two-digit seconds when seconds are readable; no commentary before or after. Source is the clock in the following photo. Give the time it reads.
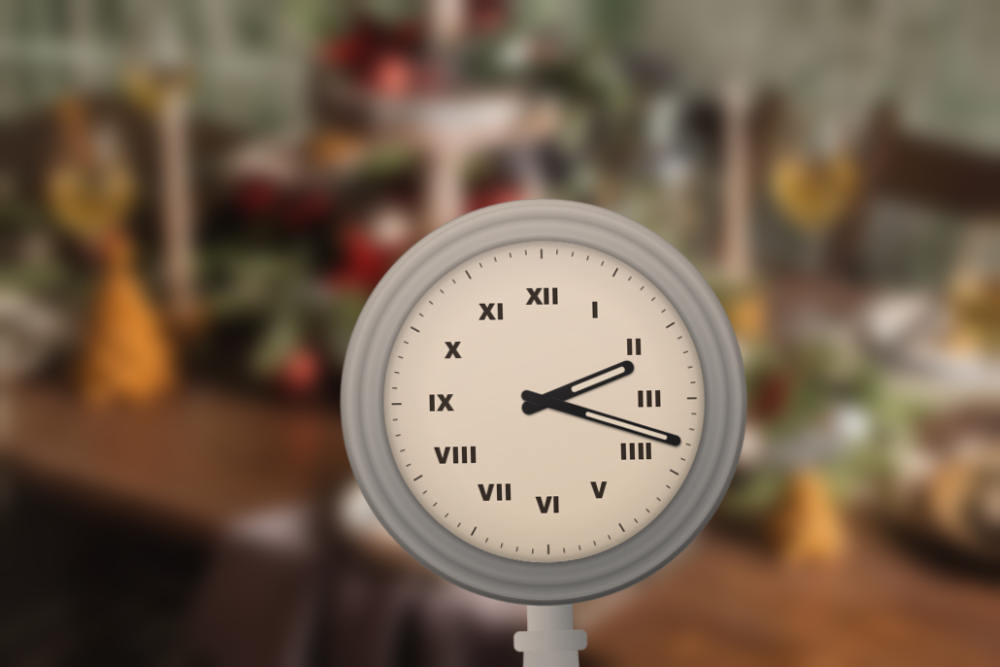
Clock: 2,18
